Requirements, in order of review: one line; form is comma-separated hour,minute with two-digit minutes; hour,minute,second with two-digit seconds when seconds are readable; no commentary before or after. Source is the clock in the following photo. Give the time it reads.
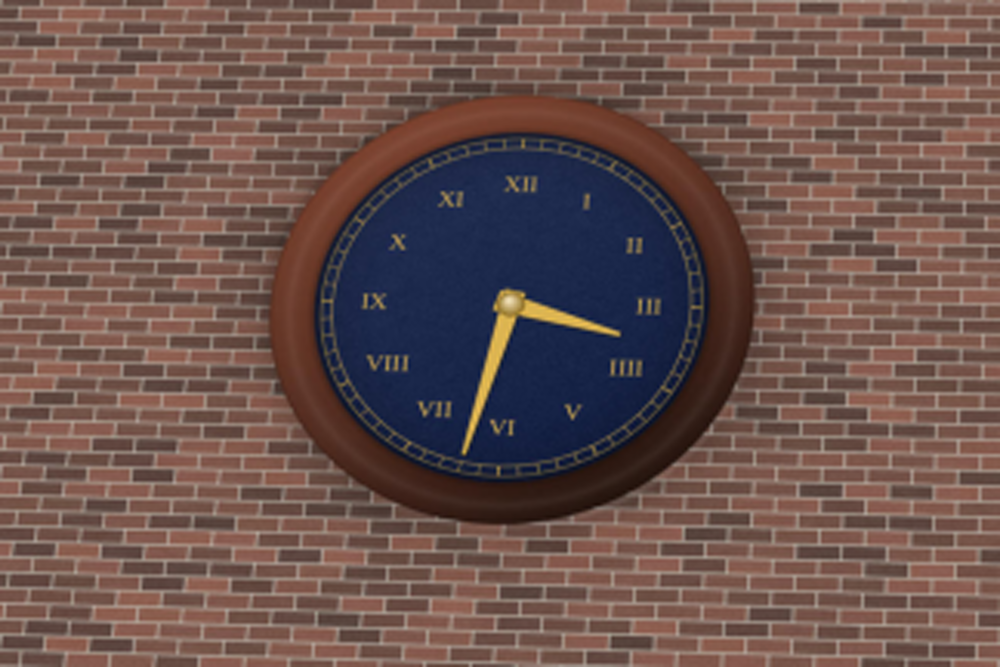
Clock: 3,32
